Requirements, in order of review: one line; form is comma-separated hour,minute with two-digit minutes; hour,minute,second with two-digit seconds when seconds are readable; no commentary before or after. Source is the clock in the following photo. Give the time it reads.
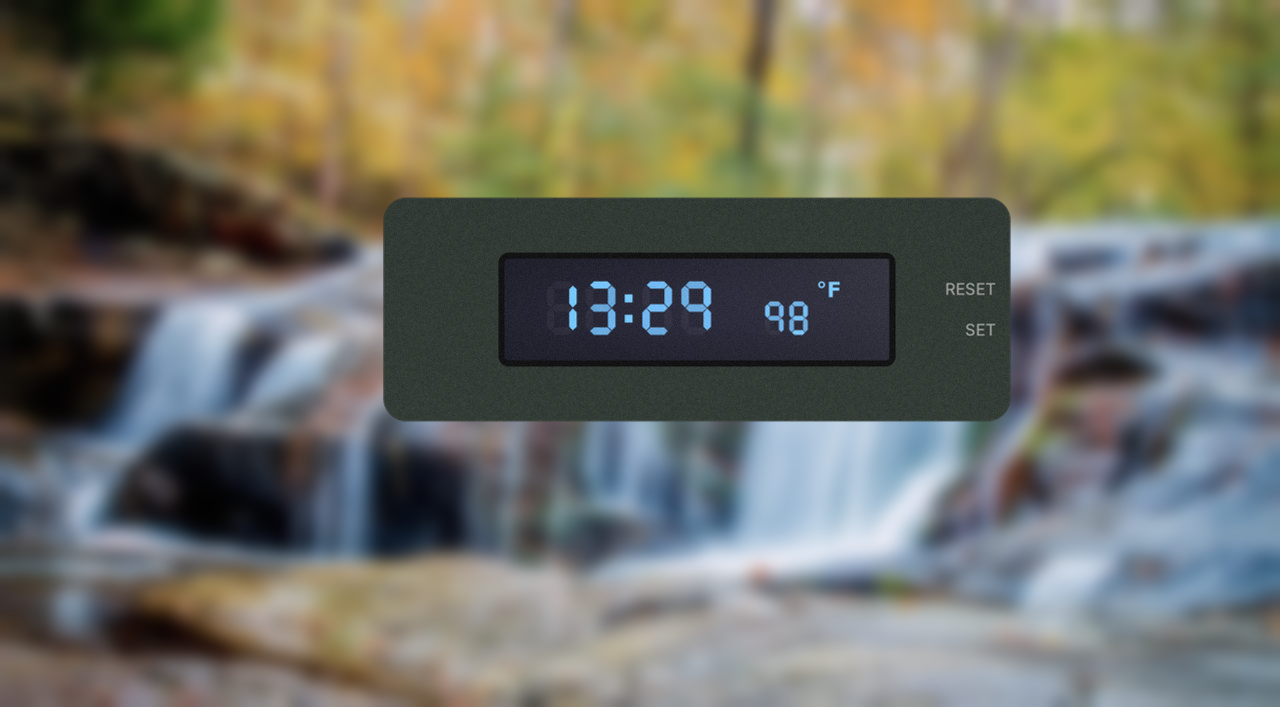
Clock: 13,29
